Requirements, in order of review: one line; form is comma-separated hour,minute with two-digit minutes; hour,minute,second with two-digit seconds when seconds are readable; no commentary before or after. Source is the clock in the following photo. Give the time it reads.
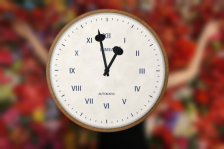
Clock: 12,58
